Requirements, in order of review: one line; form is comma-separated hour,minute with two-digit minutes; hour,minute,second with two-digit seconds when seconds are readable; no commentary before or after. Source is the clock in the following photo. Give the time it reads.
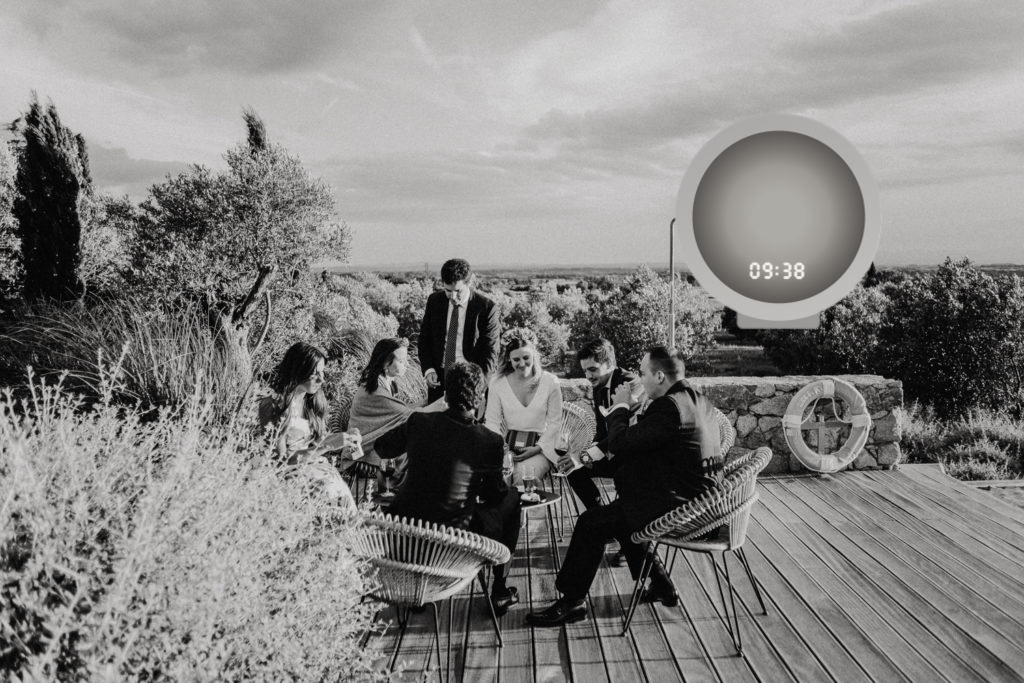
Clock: 9,38
